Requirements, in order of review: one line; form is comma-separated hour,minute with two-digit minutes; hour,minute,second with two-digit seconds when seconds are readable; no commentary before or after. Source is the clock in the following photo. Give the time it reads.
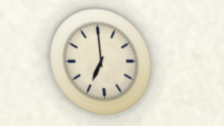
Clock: 7,00
